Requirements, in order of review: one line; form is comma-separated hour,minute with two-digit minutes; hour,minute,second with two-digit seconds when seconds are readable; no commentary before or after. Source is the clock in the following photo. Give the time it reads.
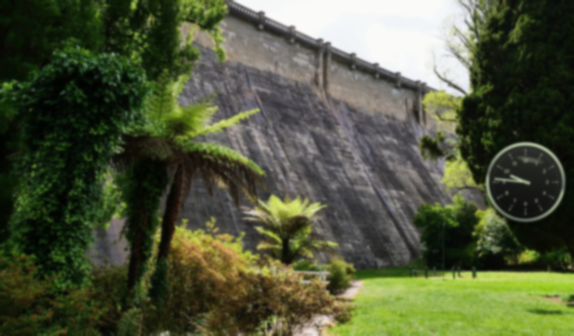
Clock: 9,46
